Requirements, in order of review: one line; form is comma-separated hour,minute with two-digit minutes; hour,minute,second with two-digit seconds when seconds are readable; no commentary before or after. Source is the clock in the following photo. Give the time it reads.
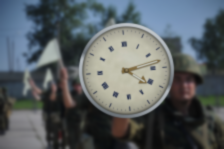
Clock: 4,13
